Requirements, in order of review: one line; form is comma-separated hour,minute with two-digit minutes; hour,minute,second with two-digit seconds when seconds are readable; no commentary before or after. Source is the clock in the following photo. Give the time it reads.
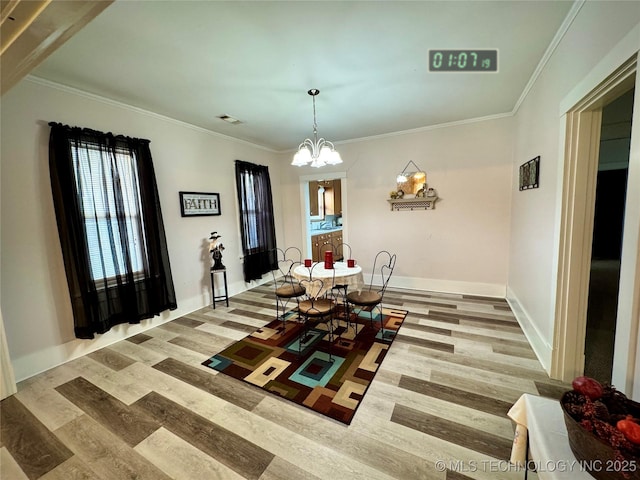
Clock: 1,07
